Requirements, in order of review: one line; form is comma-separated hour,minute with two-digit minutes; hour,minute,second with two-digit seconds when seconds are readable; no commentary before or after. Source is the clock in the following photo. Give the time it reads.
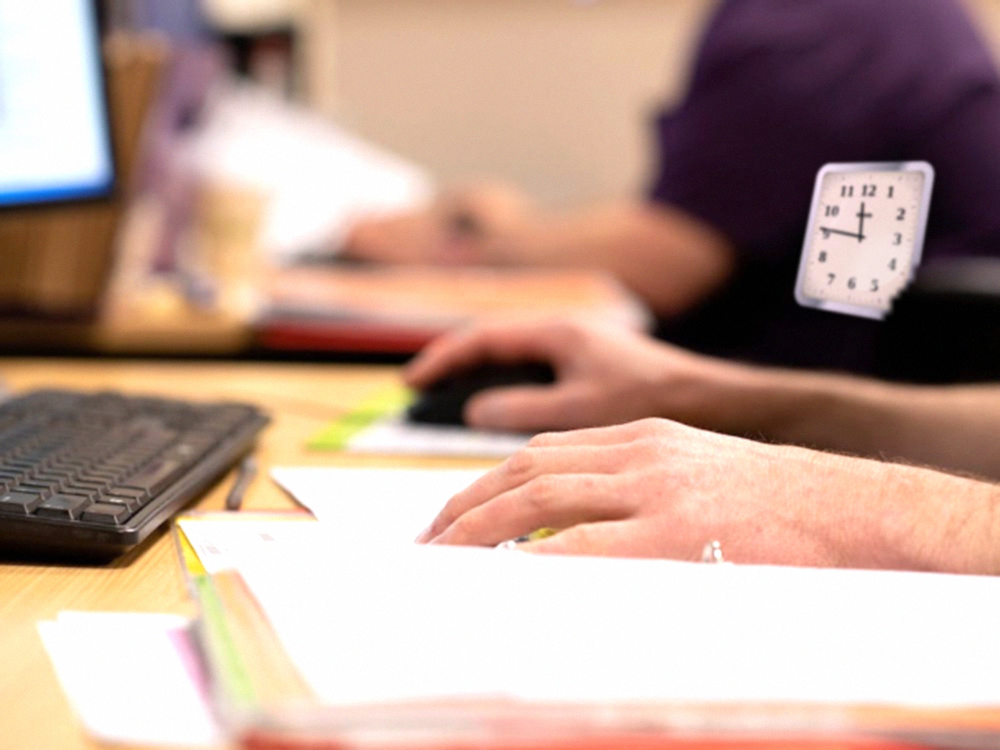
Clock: 11,46
